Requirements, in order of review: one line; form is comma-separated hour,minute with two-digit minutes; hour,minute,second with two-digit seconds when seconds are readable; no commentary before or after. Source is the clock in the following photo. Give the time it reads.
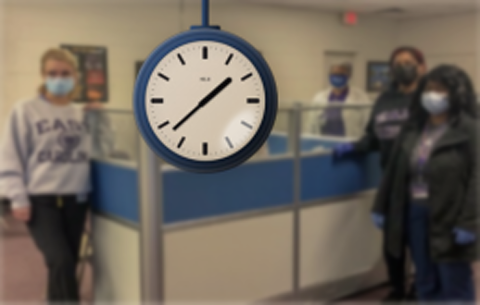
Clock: 1,38
